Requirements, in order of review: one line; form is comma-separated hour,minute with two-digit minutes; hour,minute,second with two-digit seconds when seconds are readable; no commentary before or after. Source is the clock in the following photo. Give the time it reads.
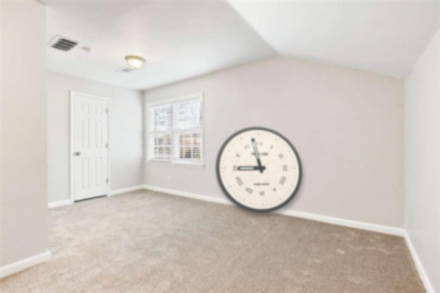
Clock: 8,58
